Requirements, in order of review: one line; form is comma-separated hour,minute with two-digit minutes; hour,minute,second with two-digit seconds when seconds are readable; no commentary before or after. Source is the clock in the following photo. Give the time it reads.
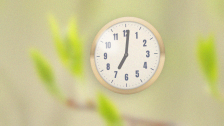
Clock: 7,01
